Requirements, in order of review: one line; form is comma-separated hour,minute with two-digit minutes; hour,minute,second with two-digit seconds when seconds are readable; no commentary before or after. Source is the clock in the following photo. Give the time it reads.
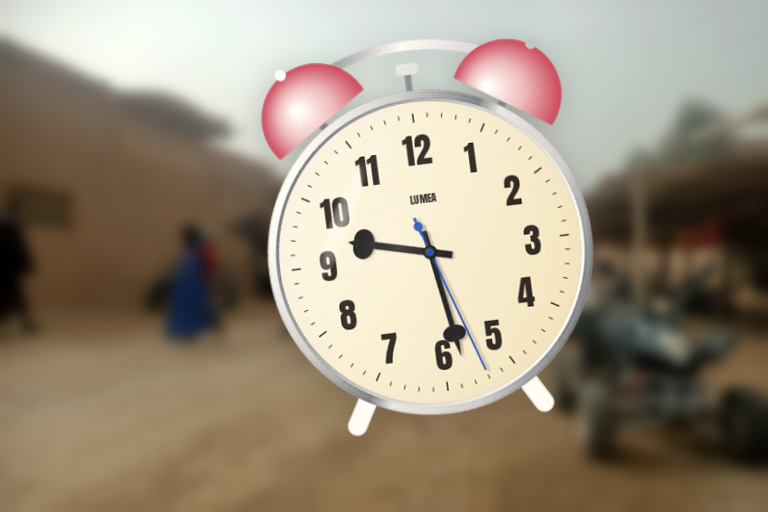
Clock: 9,28,27
